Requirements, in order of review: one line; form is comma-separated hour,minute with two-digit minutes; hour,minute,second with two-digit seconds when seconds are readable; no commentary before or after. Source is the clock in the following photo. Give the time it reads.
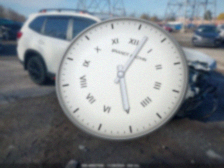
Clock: 5,02
